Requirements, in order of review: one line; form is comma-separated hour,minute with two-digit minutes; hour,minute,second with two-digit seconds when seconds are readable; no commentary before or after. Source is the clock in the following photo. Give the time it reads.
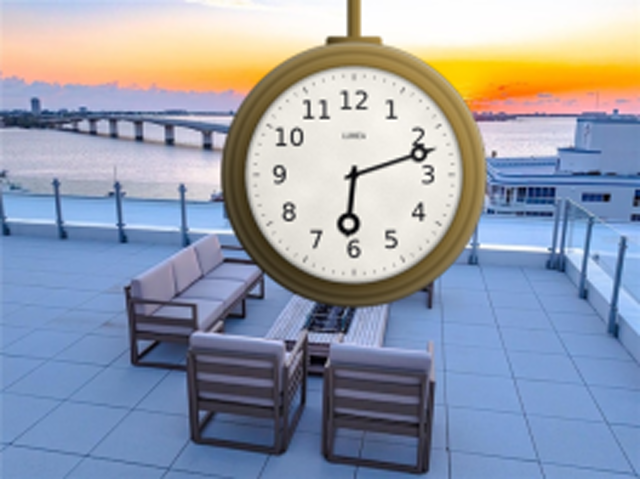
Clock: 6,12
